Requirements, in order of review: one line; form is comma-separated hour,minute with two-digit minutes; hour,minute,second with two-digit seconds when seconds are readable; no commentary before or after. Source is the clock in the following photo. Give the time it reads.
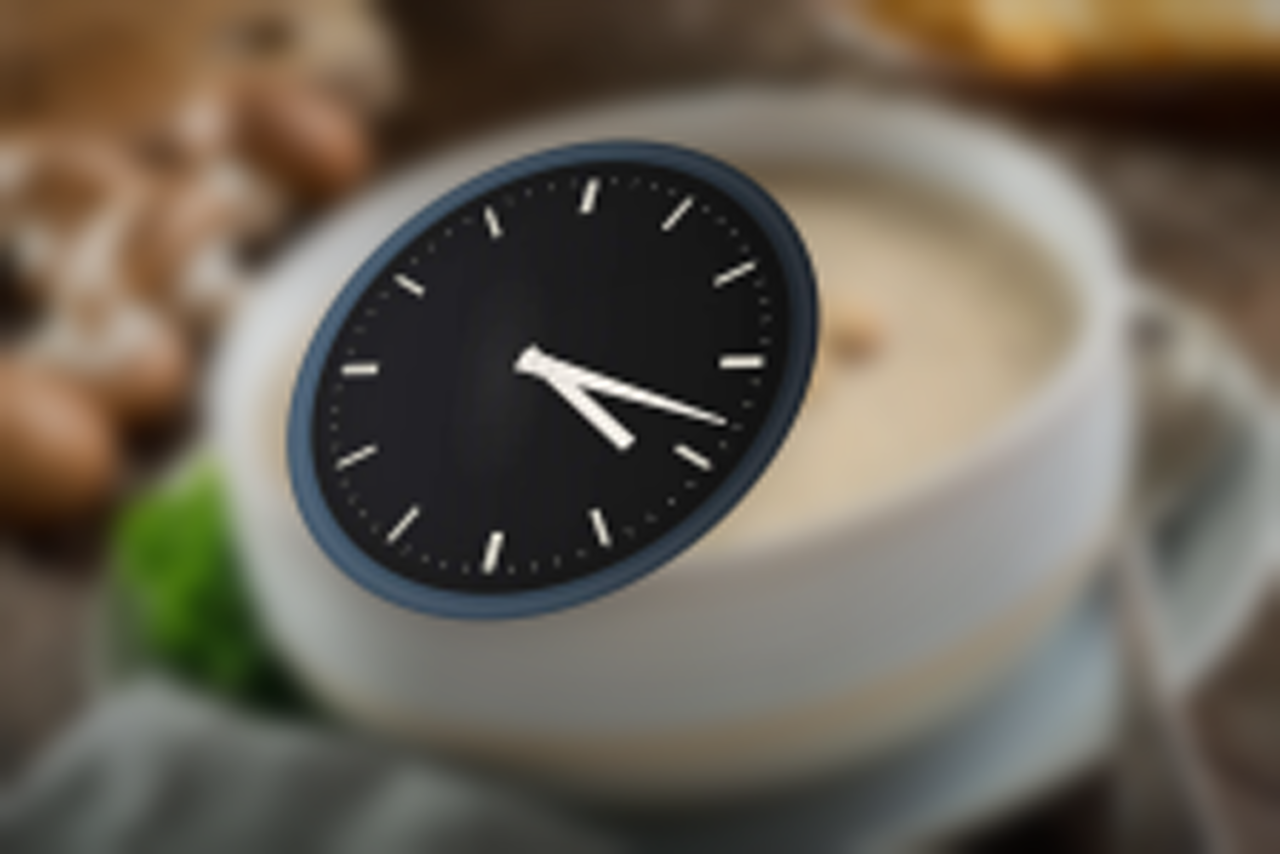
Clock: 4,18
